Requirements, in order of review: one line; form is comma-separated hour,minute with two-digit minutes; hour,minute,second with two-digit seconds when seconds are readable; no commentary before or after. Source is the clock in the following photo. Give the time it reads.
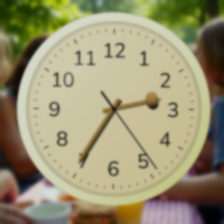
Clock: 2,35,24
